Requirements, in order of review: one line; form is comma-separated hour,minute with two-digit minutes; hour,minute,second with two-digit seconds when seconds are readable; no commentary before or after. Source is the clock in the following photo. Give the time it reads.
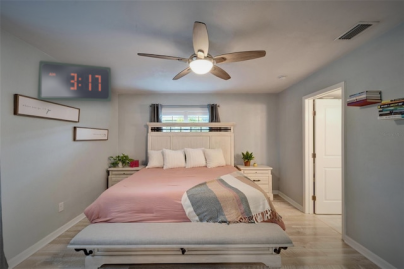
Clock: 3,17
